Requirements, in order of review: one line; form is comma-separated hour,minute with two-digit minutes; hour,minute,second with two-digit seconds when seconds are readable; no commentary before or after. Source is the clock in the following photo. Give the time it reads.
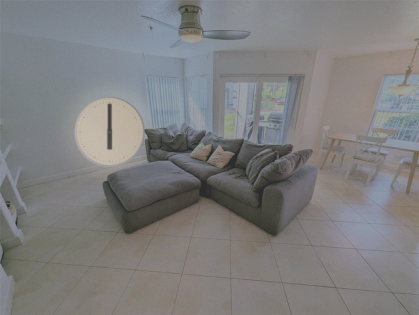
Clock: 6,00
